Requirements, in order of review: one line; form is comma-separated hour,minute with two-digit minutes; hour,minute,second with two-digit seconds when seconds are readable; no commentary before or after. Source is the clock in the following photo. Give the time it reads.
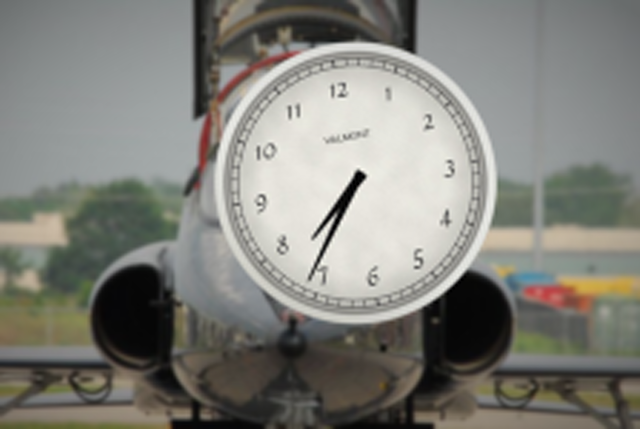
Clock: 7,36
